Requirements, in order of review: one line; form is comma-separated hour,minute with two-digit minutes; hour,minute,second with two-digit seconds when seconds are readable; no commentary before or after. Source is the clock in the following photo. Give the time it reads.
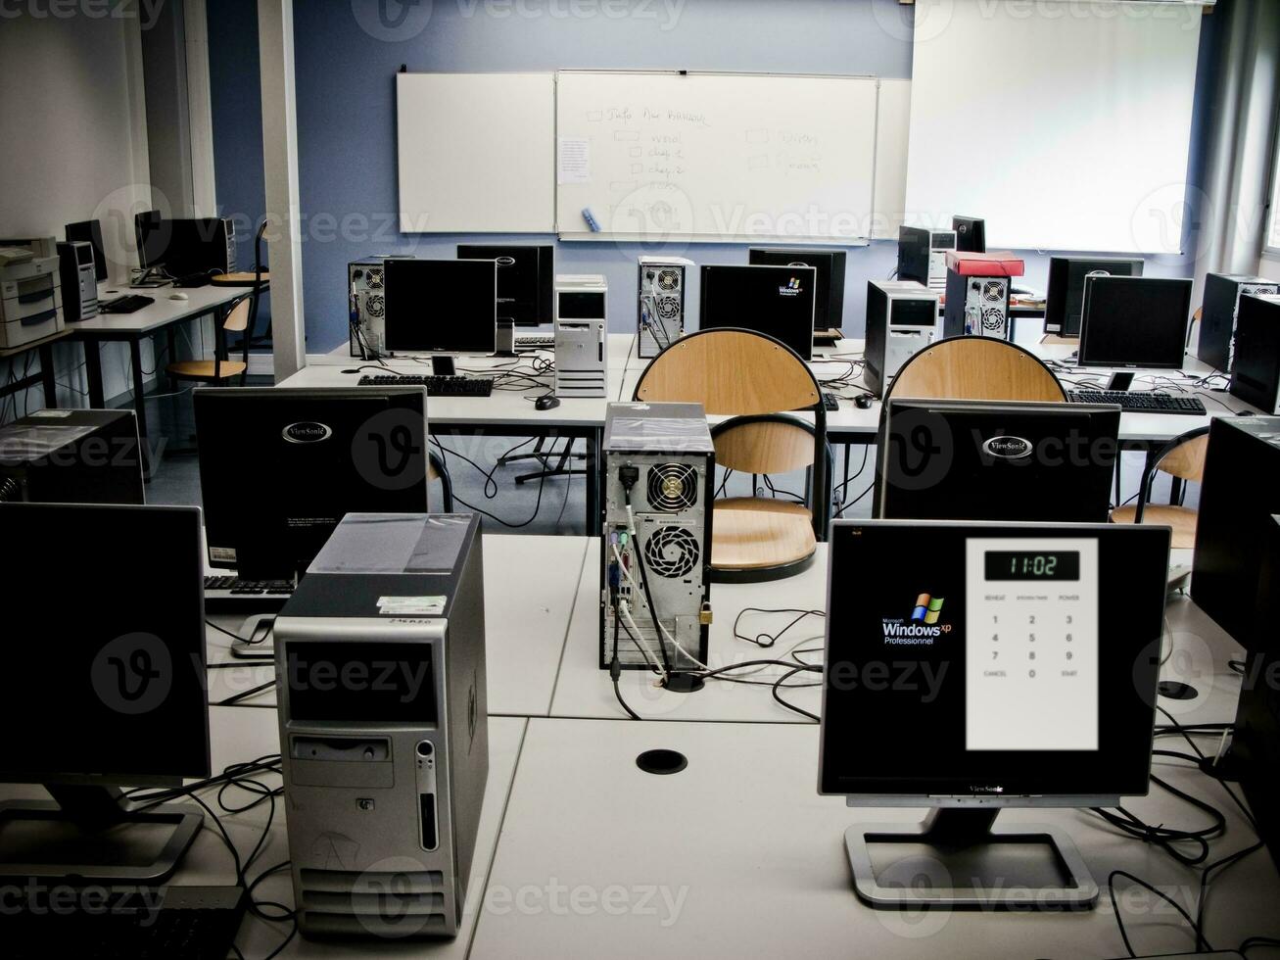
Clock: 11,02
